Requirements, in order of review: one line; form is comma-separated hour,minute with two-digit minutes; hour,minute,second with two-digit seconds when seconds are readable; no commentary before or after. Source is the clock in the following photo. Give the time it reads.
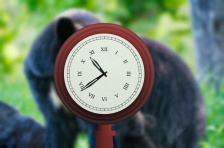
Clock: 10,39
